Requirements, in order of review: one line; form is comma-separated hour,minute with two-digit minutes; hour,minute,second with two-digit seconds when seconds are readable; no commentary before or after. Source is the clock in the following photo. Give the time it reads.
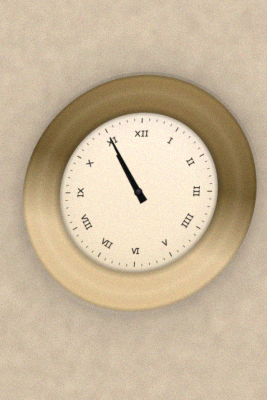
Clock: 10,55
